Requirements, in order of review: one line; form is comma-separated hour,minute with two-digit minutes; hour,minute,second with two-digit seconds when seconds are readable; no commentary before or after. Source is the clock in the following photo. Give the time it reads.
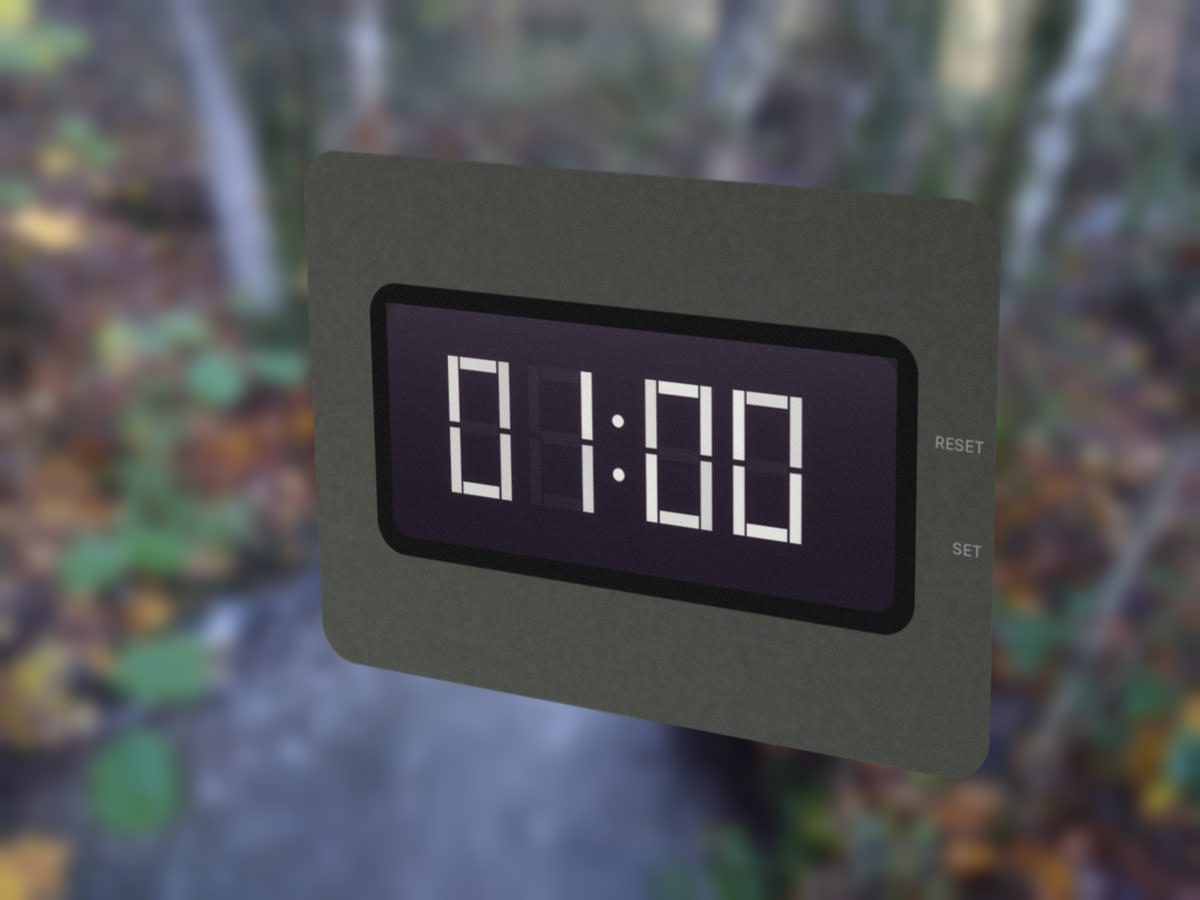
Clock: 1,00
